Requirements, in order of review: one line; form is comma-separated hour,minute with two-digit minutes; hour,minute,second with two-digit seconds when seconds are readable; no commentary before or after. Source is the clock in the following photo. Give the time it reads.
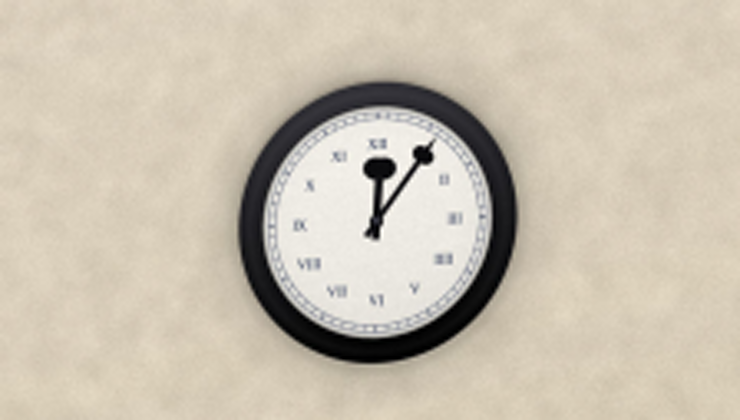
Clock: 12,06
